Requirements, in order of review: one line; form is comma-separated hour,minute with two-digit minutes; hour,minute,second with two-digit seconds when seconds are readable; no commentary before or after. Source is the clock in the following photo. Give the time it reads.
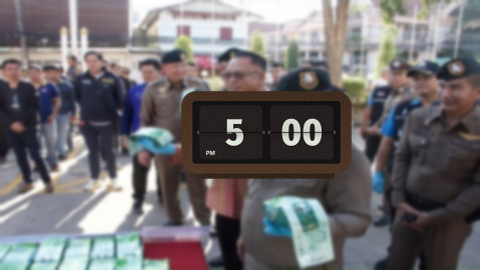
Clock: 5,00
